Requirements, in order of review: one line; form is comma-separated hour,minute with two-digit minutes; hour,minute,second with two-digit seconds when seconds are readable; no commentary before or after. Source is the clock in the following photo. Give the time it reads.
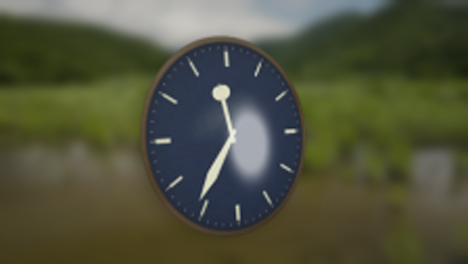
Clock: 11,36
